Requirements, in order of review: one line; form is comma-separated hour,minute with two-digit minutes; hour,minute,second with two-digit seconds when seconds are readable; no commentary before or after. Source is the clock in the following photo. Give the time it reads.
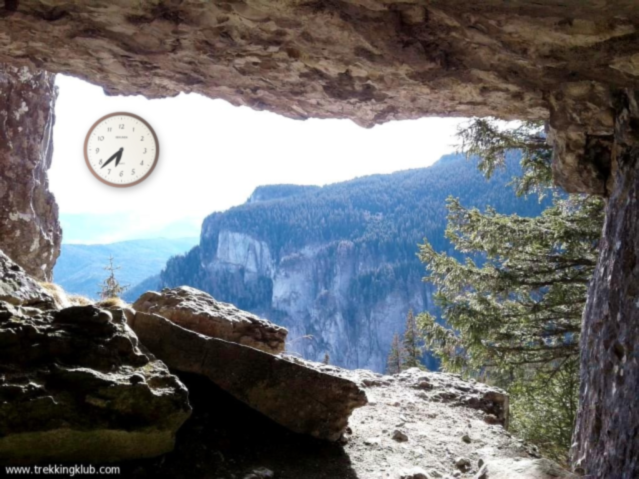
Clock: 6,38
